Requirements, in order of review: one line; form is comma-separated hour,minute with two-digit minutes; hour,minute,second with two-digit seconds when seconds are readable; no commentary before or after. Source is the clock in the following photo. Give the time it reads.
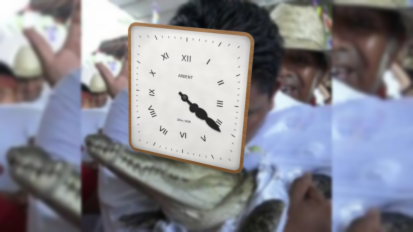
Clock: 4,21
